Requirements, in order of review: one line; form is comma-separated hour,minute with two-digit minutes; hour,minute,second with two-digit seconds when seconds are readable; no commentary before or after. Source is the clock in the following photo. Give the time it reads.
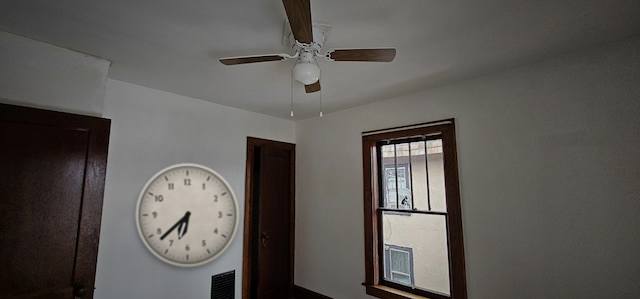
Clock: 6,38
